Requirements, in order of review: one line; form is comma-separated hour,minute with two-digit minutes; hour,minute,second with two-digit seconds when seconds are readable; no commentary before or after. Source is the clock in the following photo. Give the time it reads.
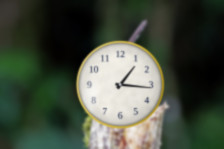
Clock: 1,16
